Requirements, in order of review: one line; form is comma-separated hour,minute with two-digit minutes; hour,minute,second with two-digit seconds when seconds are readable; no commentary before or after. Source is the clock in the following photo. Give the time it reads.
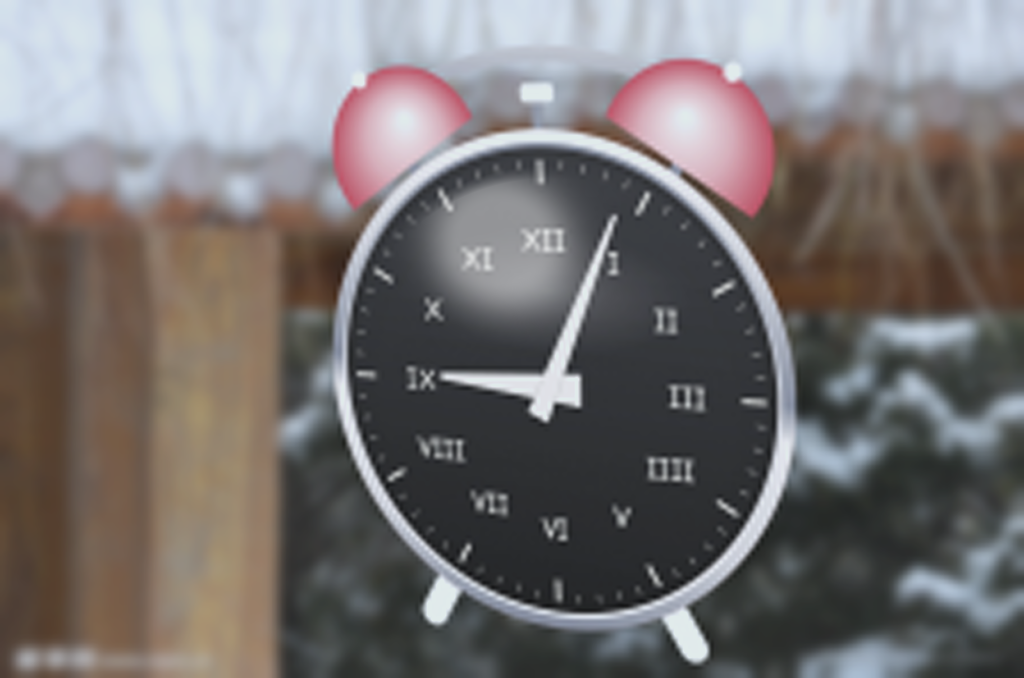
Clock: 9,04
